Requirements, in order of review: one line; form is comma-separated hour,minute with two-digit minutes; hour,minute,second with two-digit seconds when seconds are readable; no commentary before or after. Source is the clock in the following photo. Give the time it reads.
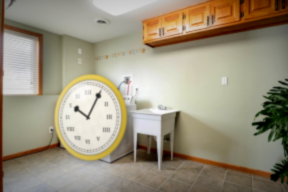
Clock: 10,05
